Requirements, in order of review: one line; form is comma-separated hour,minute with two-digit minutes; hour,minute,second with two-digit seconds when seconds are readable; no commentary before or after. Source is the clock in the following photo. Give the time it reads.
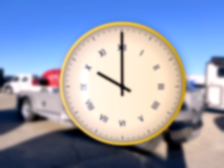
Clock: 10,00
